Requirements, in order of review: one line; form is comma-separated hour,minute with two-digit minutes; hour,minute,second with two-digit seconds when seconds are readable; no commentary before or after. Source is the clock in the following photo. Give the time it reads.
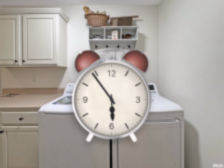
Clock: 5,54
